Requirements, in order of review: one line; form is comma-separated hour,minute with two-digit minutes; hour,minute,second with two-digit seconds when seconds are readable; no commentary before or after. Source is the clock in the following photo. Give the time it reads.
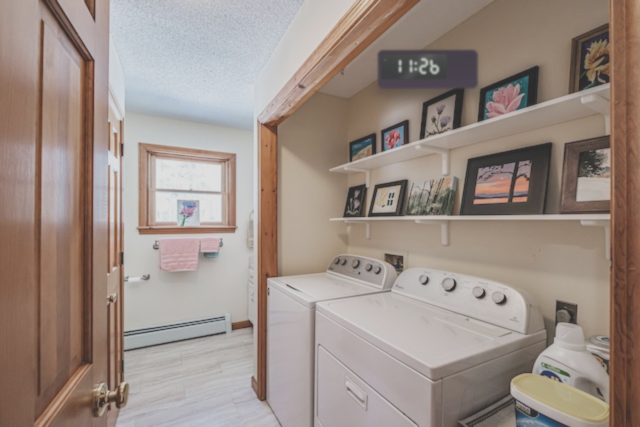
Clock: 11,26
